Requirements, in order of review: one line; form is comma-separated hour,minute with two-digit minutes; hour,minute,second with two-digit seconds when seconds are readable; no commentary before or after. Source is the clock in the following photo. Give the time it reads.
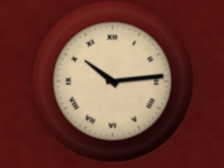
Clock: 10,14
